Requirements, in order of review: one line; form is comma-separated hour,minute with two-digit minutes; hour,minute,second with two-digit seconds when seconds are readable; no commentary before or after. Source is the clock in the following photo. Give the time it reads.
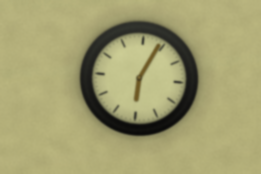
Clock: 6,04
